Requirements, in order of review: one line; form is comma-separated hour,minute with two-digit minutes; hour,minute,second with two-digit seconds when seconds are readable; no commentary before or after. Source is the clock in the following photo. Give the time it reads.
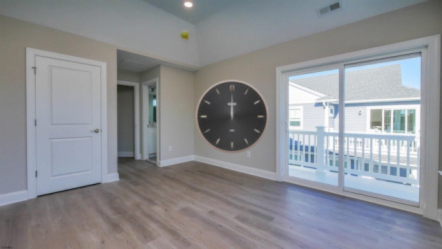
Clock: 12,00
